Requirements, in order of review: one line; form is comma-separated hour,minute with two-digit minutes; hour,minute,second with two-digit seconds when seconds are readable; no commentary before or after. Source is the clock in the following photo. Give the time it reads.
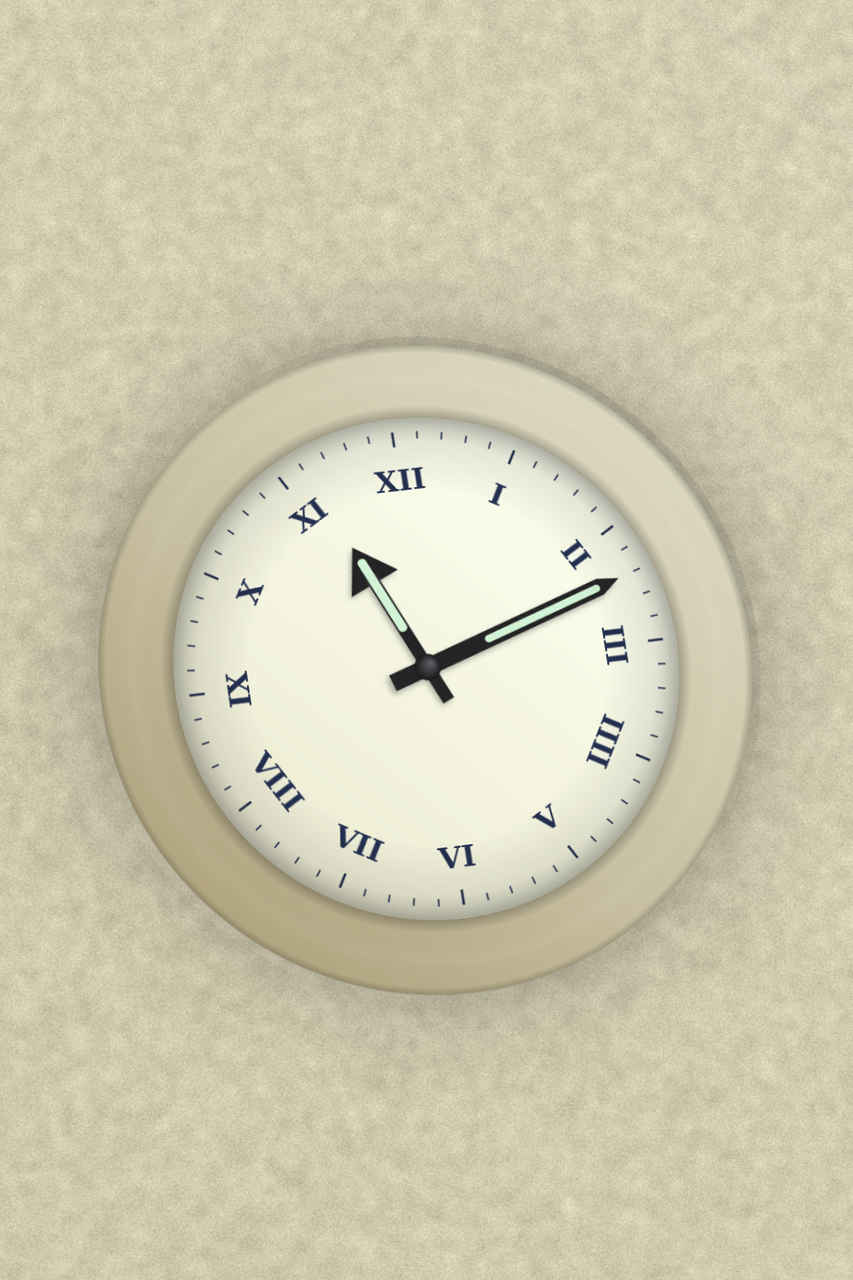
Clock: 11,12
